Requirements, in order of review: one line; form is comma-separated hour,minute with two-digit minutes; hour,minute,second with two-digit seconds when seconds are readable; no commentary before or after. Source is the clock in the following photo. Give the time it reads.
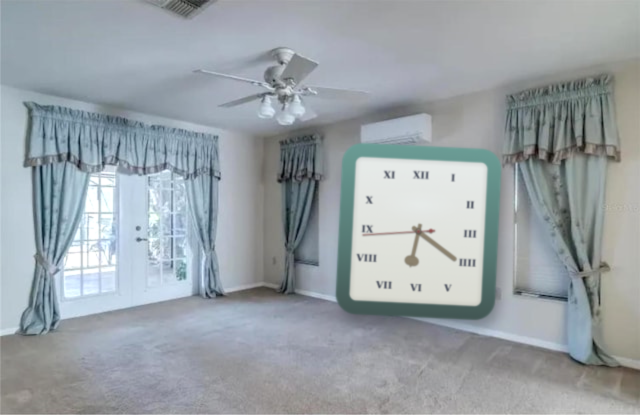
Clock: 6,20,44
